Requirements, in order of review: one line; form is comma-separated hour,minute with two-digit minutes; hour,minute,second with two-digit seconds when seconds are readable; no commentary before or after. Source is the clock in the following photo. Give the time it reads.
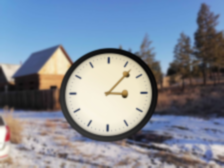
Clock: 3,07
